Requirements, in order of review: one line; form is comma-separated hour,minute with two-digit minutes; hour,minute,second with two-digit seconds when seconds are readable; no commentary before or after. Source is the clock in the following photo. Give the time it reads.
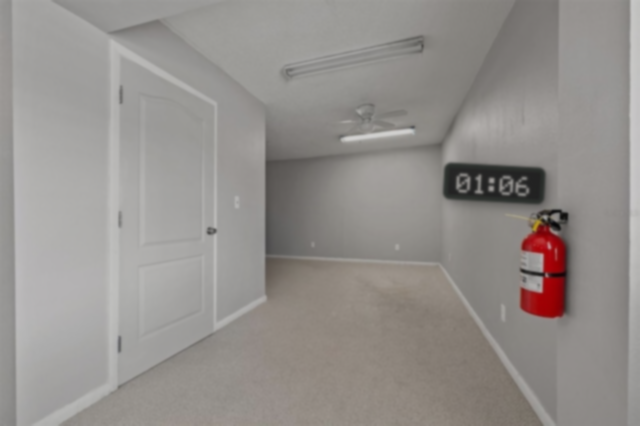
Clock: 1,06
